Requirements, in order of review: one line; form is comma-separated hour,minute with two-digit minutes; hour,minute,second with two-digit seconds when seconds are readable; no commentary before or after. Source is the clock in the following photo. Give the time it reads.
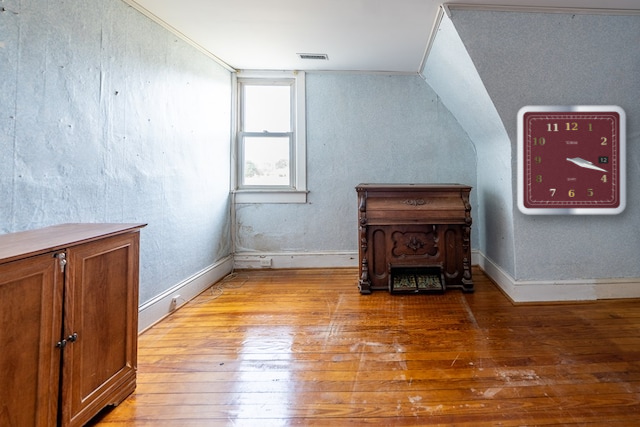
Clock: 3,18
